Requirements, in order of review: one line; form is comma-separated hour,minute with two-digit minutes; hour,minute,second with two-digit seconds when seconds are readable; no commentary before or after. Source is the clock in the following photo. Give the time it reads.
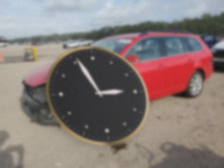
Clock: 2,56
